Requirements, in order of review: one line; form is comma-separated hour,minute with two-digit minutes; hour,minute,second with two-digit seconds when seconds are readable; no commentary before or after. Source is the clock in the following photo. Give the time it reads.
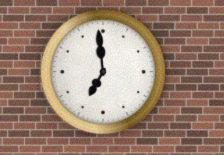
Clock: 6,59
